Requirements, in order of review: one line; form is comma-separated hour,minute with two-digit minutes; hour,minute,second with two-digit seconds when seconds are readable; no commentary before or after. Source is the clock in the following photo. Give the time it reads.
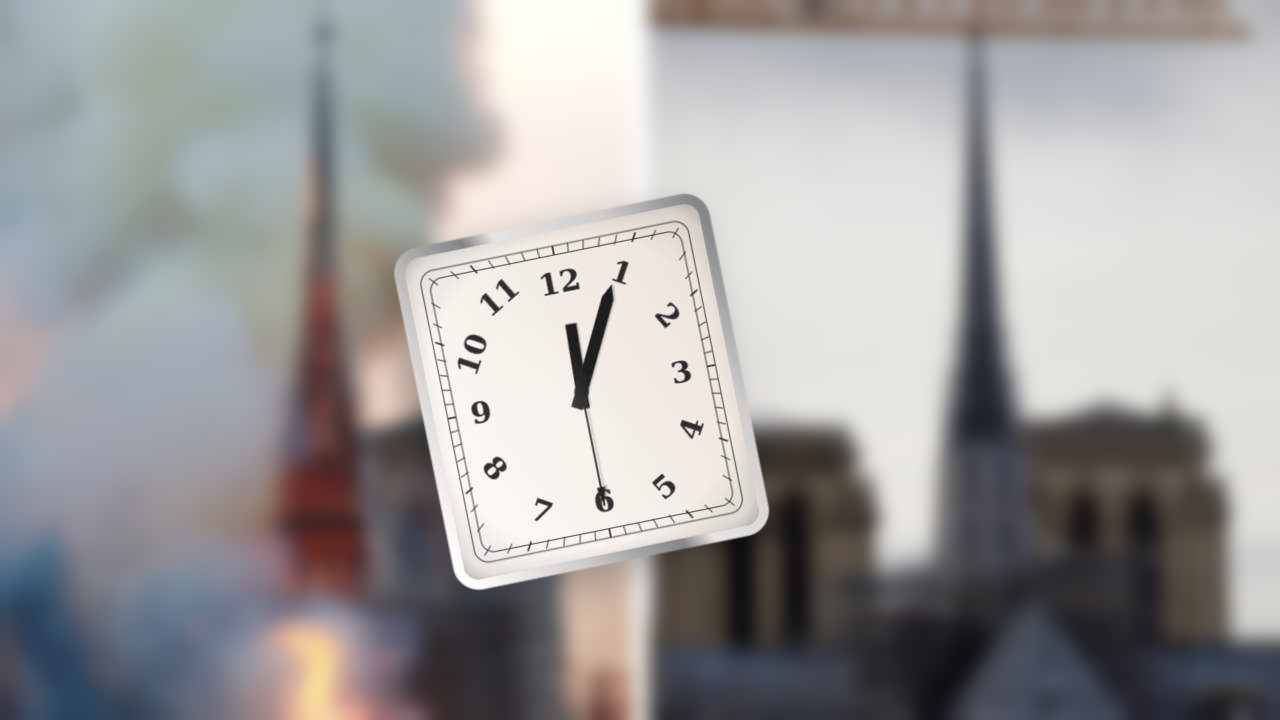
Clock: 12,04,30
